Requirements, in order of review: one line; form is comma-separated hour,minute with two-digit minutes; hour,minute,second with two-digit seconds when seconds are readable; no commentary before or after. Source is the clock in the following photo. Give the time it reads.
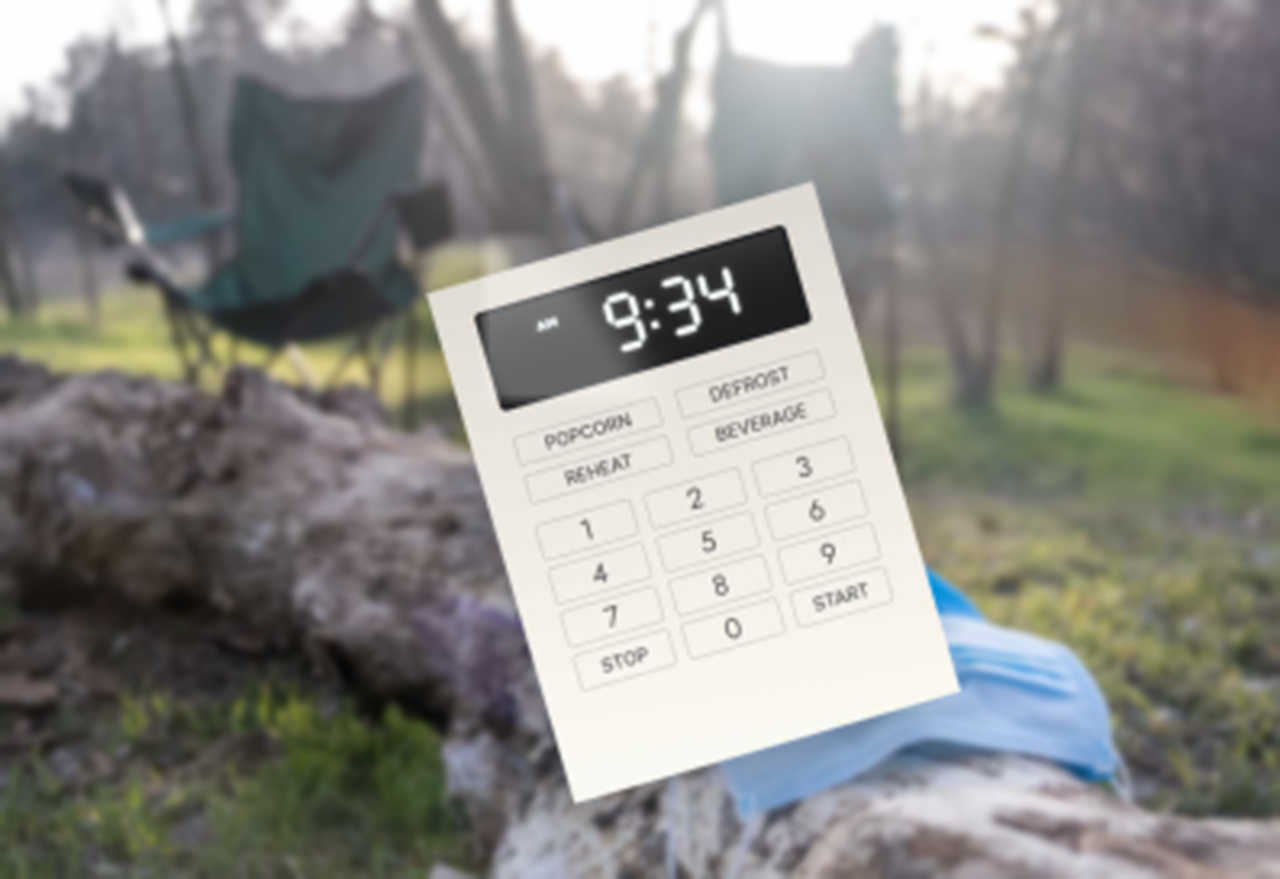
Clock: 9,34
